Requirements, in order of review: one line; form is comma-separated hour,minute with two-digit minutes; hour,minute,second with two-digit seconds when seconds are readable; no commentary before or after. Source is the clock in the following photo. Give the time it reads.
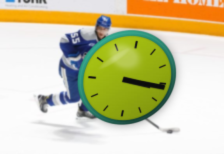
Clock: 3,16
